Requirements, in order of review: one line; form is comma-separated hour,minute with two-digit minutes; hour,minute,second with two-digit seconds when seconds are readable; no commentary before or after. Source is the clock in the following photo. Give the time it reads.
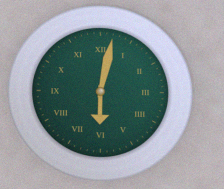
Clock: 6,02
